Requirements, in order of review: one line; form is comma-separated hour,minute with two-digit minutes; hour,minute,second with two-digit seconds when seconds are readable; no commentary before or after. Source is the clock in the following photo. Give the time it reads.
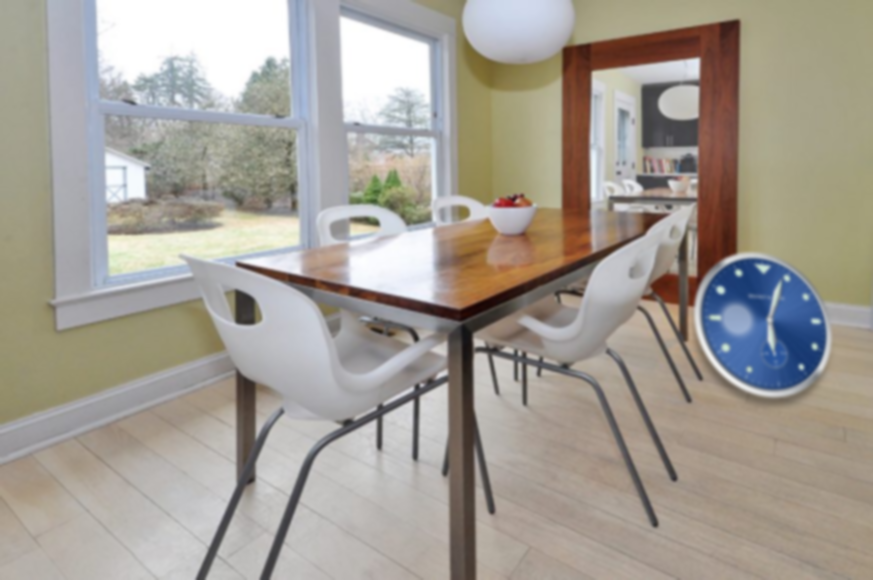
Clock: 6,04
